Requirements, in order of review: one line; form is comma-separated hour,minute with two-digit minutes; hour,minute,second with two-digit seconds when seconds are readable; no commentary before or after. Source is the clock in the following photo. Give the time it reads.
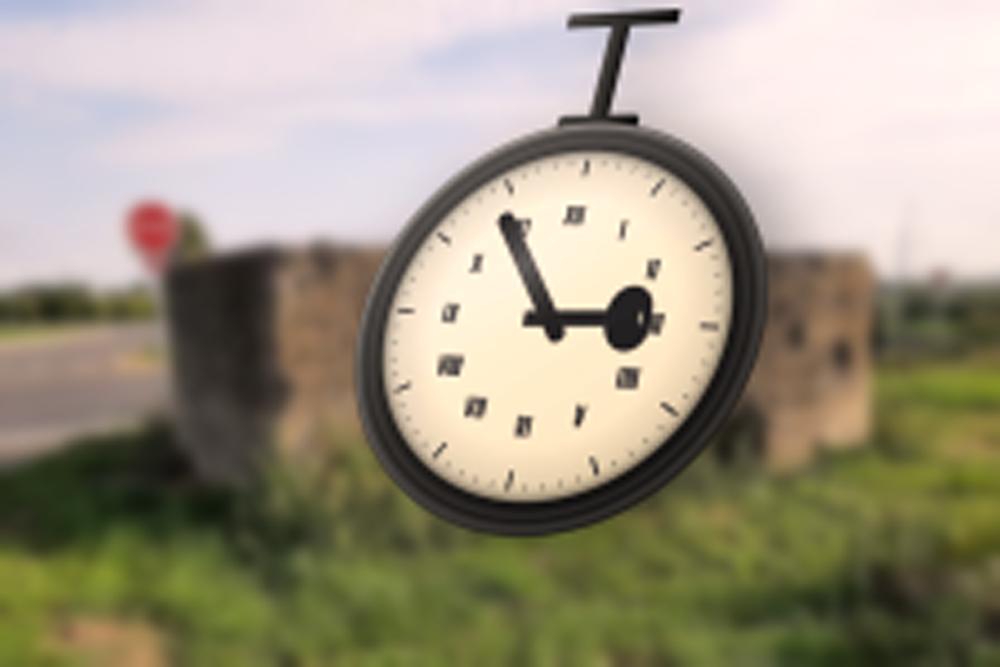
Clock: 2,54
